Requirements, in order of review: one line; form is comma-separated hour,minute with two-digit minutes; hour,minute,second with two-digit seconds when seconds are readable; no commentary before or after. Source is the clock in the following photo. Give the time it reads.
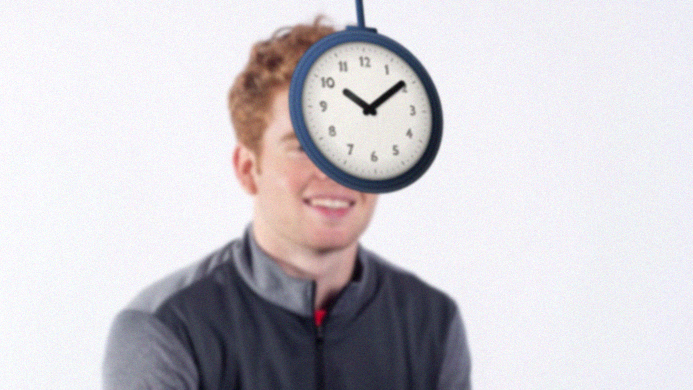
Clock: 10,09
